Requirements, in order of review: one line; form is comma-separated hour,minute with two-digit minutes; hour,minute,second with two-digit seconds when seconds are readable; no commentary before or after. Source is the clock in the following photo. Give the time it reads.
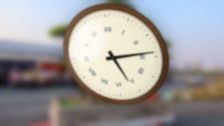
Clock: 5,14
